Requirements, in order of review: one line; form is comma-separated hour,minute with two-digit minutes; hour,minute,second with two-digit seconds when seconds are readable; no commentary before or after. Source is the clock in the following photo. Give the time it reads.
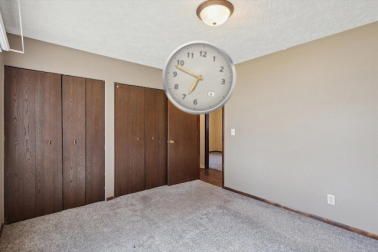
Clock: 6,48
